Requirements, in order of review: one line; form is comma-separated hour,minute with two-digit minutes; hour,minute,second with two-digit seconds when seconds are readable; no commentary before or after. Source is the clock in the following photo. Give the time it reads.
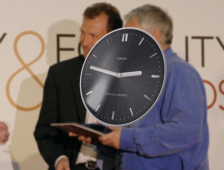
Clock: 2,47
